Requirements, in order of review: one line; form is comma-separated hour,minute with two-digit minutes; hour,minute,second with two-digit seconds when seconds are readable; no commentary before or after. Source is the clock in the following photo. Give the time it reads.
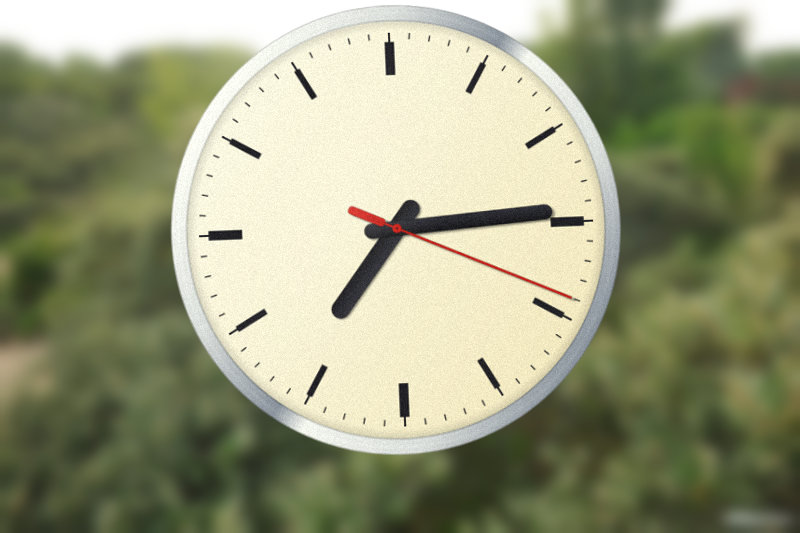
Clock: 7,14,19
